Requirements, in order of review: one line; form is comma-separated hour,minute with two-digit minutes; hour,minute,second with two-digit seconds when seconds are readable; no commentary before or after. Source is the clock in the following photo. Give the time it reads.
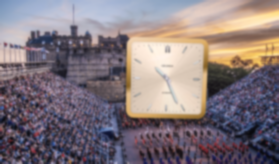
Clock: 10,26
